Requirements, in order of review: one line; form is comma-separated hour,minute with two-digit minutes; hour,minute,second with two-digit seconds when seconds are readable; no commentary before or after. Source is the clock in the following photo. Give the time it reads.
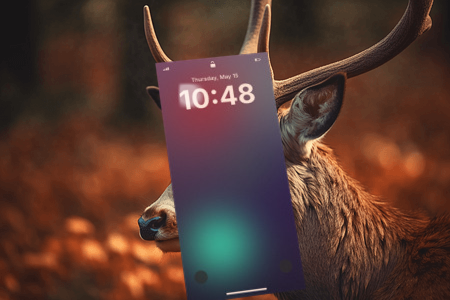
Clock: 10,48
